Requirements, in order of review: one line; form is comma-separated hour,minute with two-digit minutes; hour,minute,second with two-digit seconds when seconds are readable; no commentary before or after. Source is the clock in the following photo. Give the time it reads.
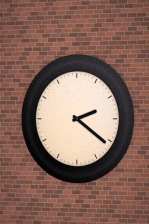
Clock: 2,21
